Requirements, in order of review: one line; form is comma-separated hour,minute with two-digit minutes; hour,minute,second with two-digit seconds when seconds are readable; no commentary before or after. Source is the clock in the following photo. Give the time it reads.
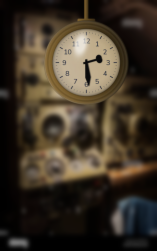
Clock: 2,29
